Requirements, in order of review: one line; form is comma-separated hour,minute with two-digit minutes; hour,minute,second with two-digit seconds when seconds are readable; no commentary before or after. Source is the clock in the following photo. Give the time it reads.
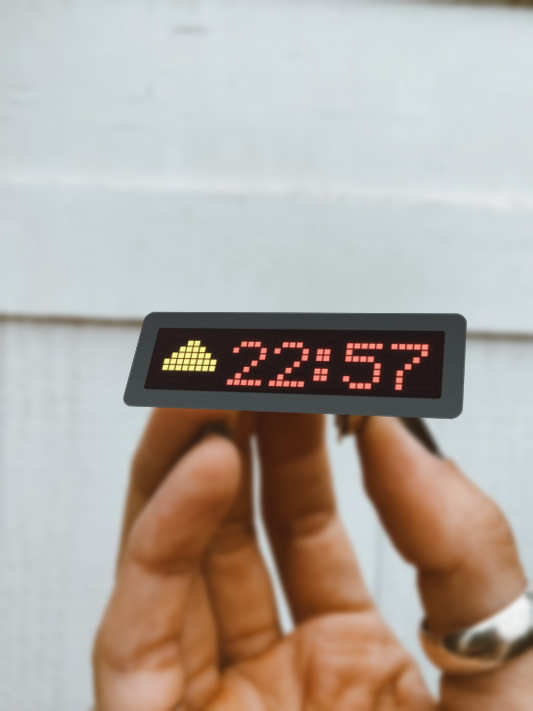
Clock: 22,57
